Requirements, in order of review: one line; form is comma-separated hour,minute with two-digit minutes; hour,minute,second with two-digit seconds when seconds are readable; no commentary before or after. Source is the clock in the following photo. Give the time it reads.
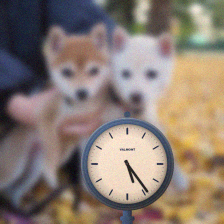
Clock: 5,24
